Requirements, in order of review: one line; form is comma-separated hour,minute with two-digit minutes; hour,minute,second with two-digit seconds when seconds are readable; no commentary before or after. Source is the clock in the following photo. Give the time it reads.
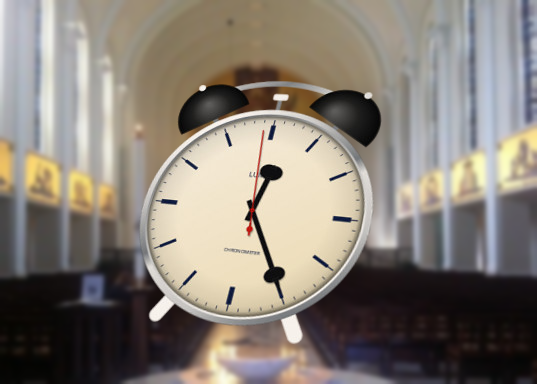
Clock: 12,24,59
